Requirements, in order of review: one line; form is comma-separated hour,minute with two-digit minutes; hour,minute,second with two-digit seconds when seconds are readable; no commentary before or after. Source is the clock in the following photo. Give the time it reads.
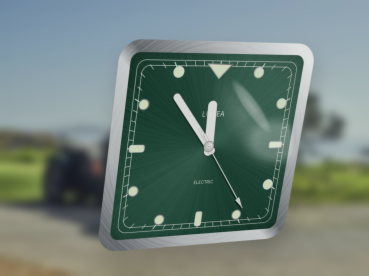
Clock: 11,53,24
